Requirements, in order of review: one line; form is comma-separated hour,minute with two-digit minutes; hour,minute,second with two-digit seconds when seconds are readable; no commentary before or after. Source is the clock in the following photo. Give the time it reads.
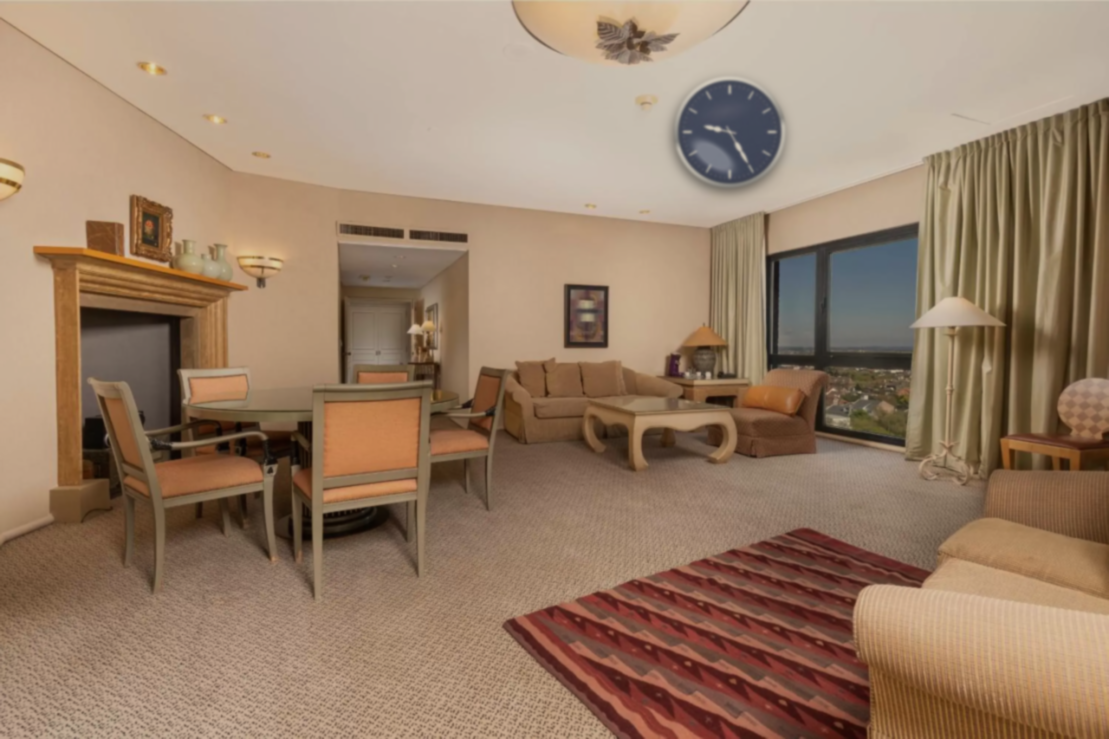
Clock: 9,25
